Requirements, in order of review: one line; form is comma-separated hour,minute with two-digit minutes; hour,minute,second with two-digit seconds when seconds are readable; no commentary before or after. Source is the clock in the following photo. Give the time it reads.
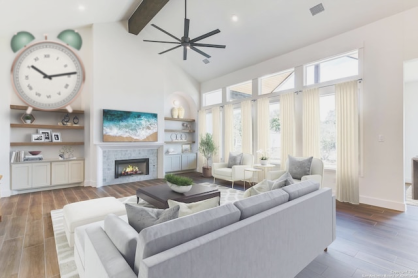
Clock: 10,14
